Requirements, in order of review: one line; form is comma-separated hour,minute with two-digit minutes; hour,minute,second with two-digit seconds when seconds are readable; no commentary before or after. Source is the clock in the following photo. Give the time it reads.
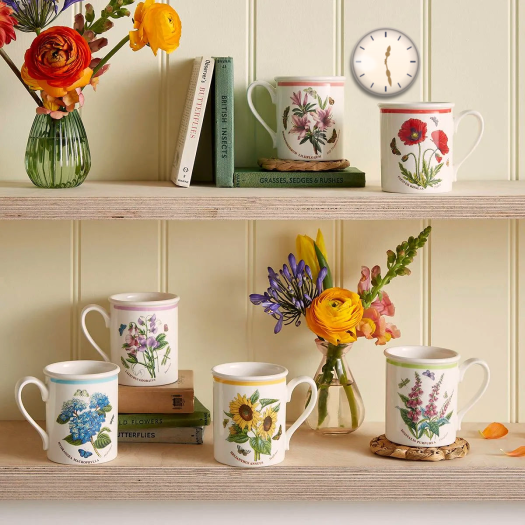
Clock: 12,28
